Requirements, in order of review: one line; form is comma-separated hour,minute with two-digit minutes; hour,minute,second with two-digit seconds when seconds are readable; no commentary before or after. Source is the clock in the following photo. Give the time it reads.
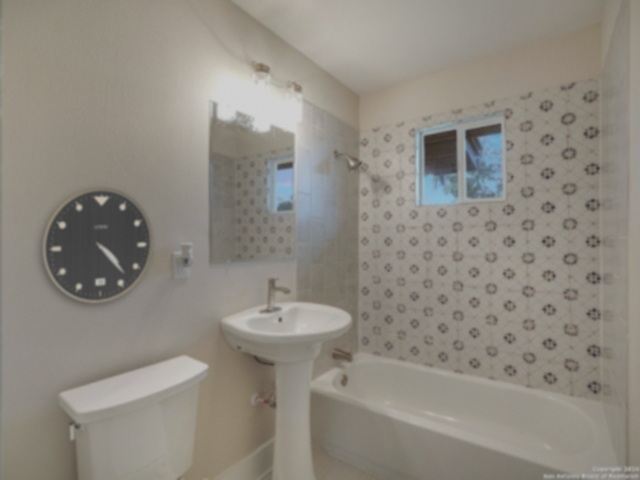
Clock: 4,23
